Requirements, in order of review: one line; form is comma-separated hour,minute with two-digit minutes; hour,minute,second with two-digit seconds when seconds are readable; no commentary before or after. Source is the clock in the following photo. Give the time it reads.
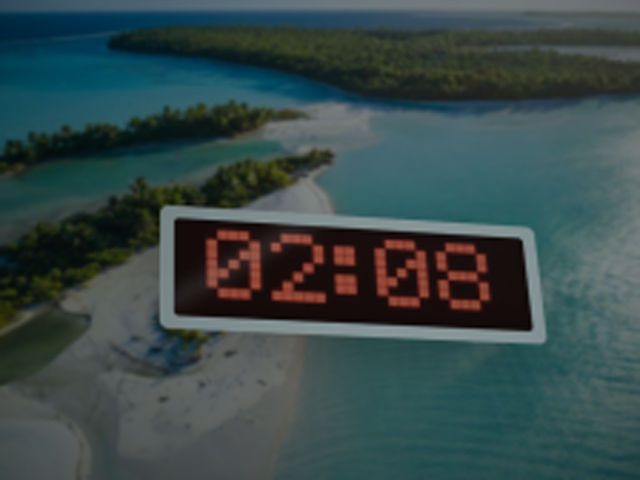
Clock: 2,08
